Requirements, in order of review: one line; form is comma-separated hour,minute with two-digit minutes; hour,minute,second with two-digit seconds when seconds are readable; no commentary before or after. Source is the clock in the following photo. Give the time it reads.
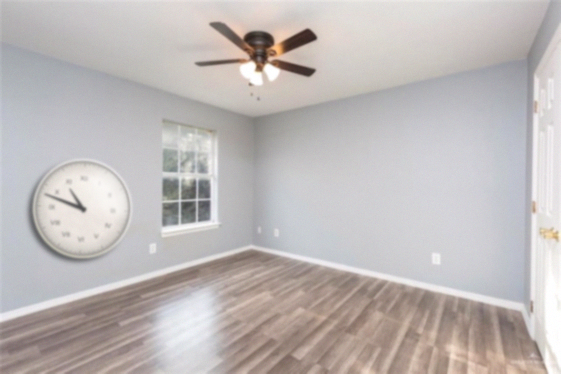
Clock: 10,48
